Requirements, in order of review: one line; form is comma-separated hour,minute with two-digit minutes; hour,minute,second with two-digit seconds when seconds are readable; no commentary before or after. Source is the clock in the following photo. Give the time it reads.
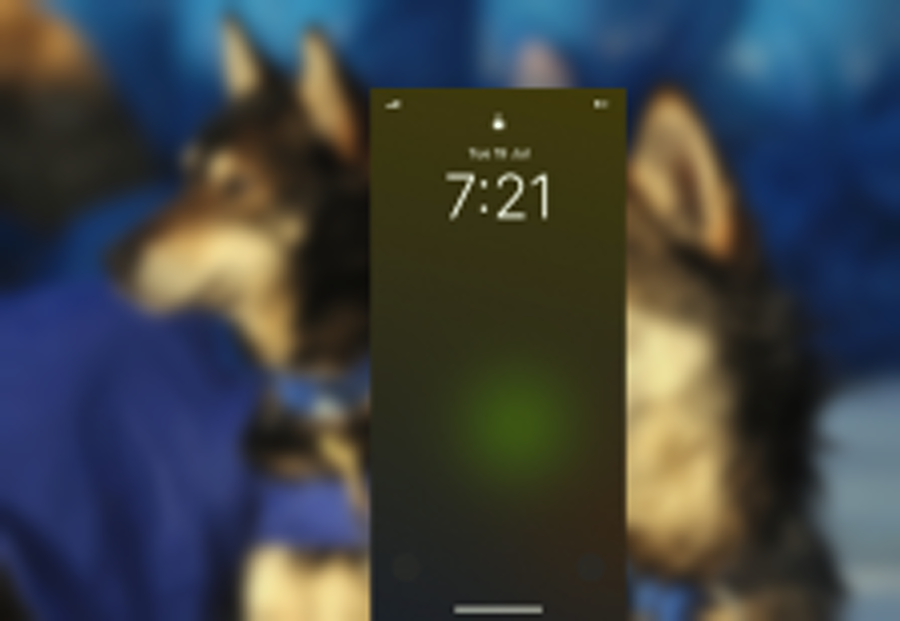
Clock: 7,21
